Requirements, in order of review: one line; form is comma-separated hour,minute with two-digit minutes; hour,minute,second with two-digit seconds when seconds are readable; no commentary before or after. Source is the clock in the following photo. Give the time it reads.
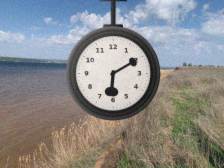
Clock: 6,10
